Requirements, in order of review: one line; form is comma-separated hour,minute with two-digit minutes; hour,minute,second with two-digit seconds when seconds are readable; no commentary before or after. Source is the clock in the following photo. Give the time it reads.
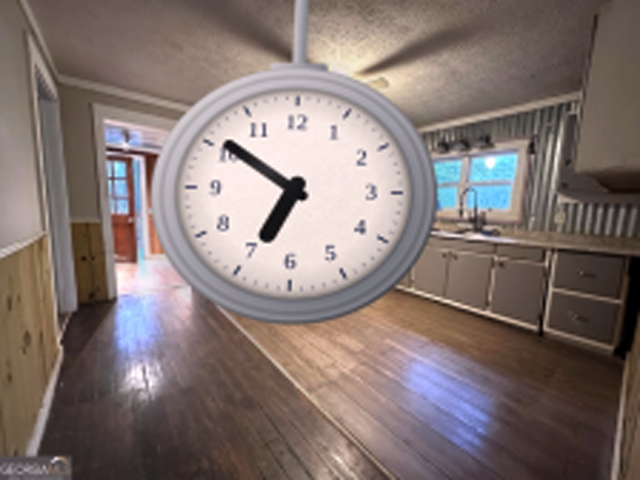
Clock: 6,51
